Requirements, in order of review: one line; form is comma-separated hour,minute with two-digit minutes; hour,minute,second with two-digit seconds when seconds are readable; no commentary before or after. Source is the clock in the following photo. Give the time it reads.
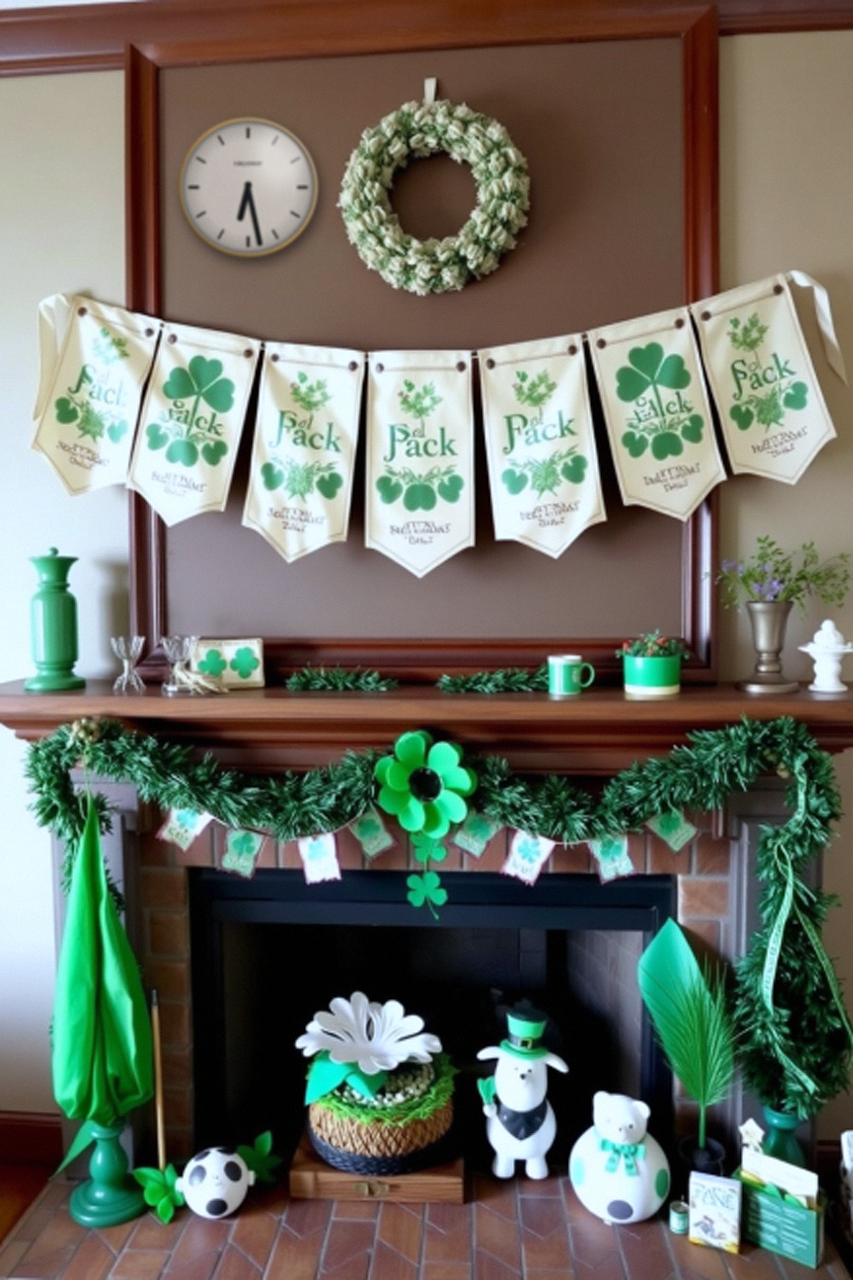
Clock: 6,28
